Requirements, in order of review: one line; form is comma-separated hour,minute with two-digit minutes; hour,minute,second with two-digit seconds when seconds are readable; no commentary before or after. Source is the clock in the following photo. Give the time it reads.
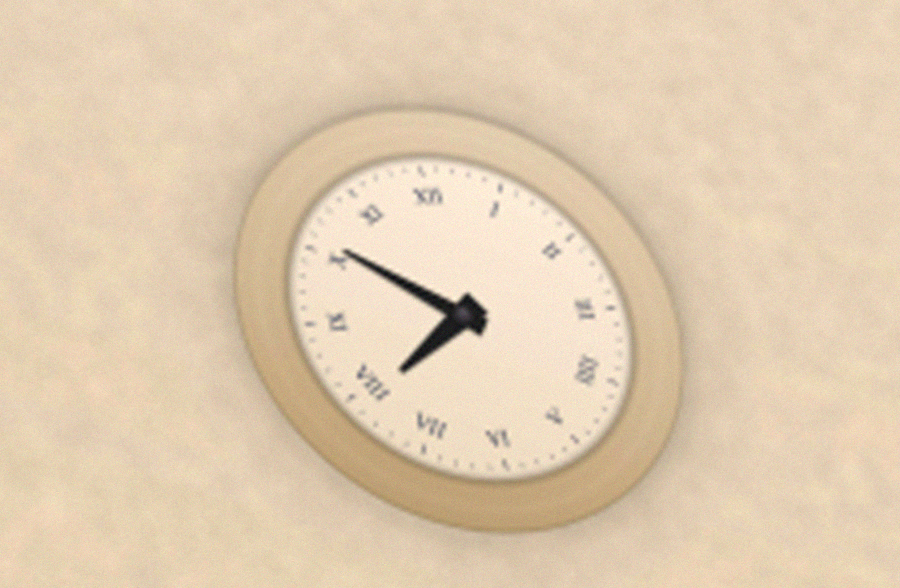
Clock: 7,51
